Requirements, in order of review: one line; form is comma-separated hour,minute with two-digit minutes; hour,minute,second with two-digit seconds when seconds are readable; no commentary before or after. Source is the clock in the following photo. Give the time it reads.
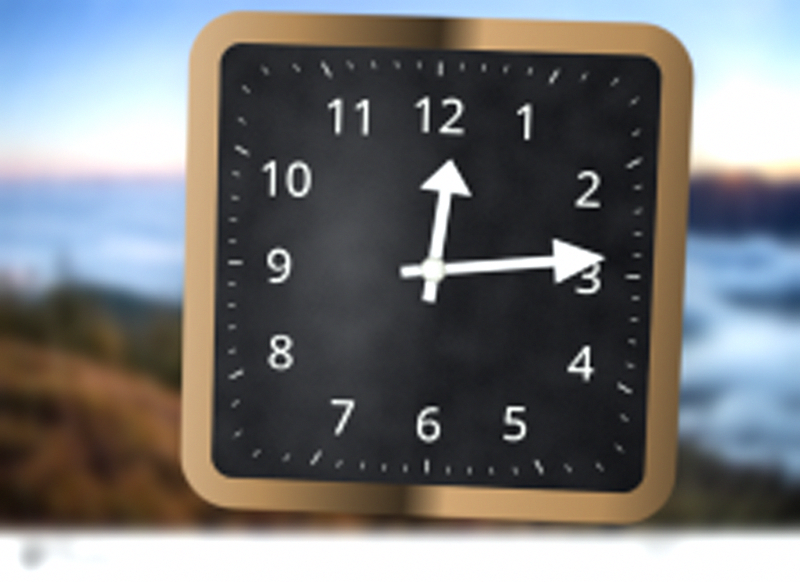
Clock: 12,14
